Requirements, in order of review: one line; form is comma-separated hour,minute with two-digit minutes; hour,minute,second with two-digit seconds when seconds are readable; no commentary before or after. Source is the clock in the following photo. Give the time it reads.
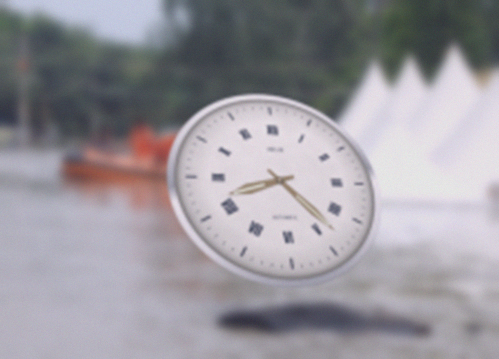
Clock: 8,23
